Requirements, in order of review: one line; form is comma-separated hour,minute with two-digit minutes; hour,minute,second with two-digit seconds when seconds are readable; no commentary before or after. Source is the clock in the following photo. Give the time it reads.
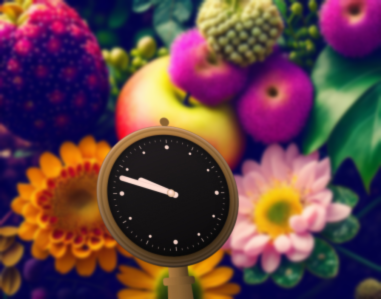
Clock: 9,48
